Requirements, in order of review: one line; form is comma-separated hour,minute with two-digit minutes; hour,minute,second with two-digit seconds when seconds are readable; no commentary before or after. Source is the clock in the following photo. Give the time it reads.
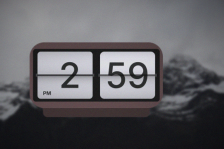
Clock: 2,59
